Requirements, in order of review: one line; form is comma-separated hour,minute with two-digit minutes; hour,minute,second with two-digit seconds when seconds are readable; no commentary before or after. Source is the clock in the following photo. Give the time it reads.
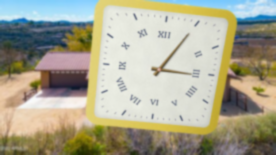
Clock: 3,05
